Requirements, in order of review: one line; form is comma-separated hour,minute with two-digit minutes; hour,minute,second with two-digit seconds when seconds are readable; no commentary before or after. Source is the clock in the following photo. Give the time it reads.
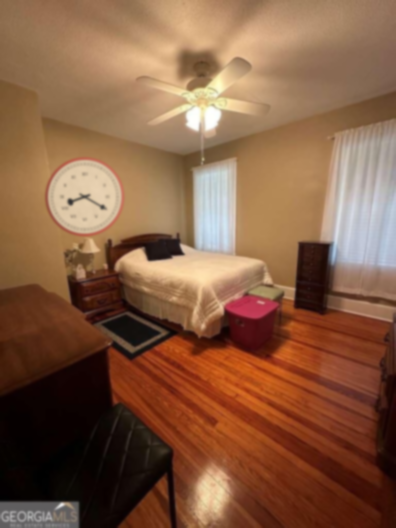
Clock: 8,20
